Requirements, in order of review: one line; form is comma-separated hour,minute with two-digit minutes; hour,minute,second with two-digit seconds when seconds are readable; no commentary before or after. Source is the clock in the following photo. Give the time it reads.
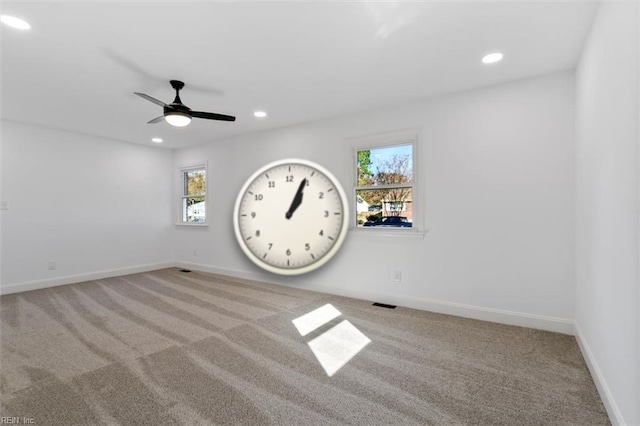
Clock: 1,04
